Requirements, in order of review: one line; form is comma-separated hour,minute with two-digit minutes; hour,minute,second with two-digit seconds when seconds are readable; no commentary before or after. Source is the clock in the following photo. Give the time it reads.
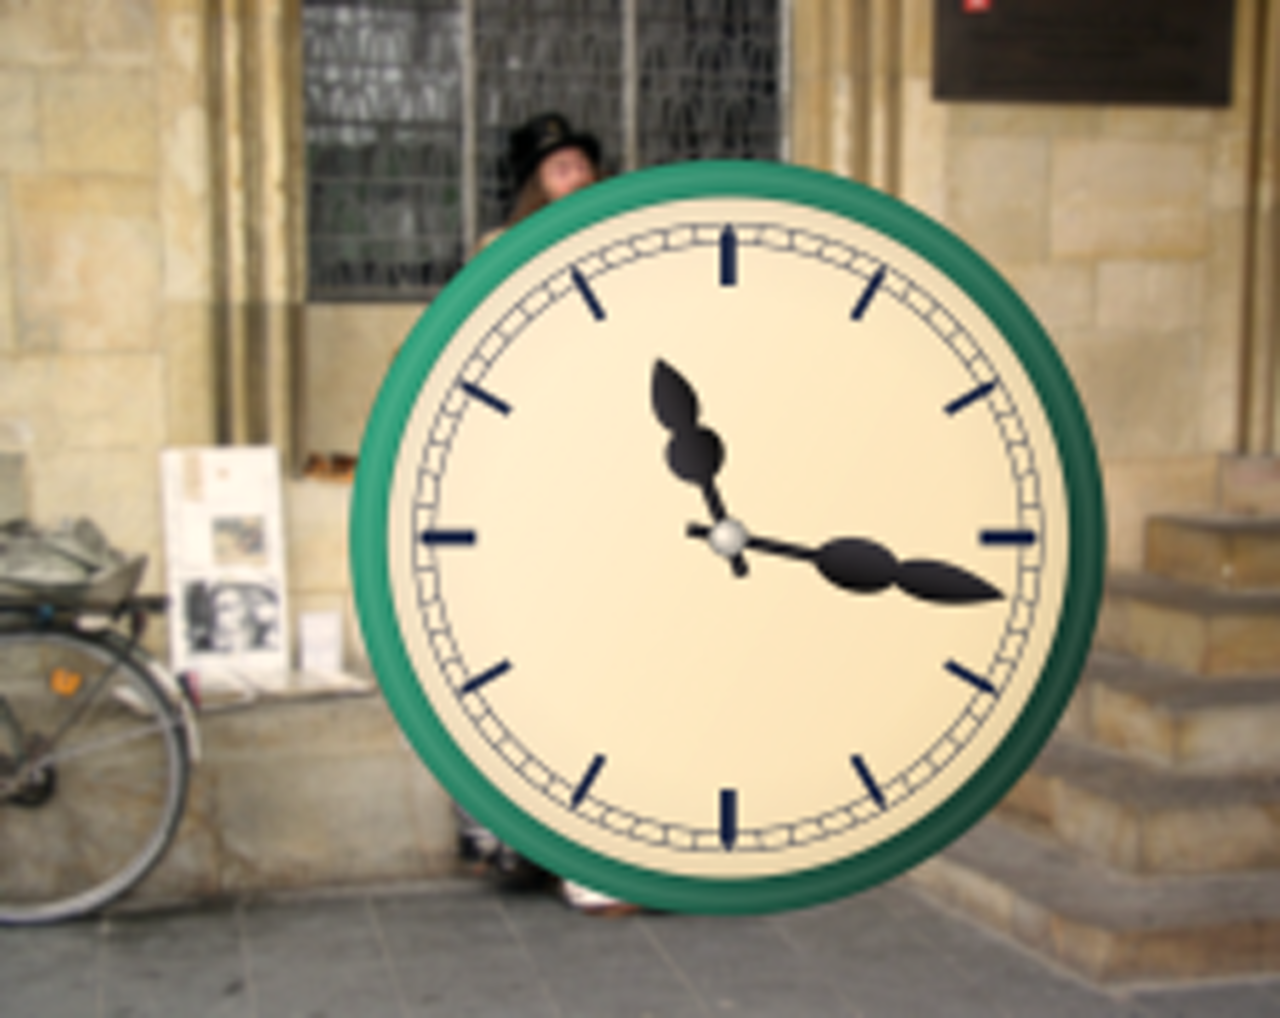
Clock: 11,17
